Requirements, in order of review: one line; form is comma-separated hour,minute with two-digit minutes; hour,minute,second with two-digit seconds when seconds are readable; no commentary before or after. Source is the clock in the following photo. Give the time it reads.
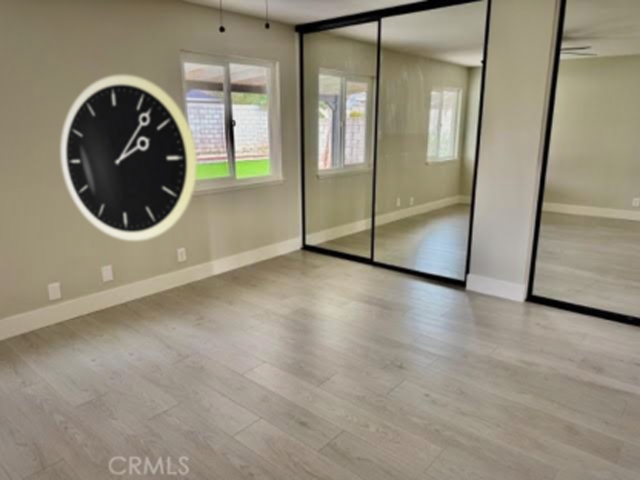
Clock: 2,07
